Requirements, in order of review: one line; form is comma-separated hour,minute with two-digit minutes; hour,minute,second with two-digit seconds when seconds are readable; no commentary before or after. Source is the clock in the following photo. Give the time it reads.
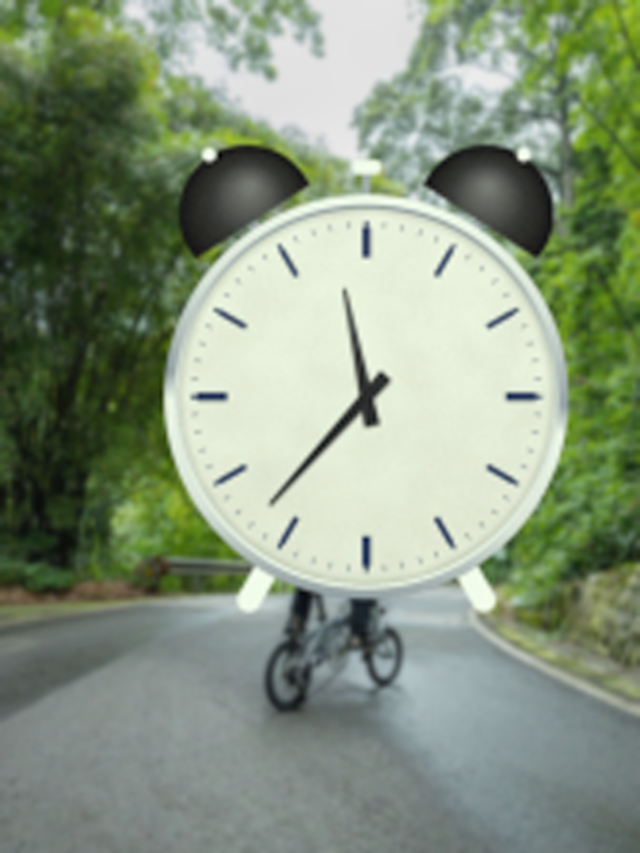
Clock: 11,37
